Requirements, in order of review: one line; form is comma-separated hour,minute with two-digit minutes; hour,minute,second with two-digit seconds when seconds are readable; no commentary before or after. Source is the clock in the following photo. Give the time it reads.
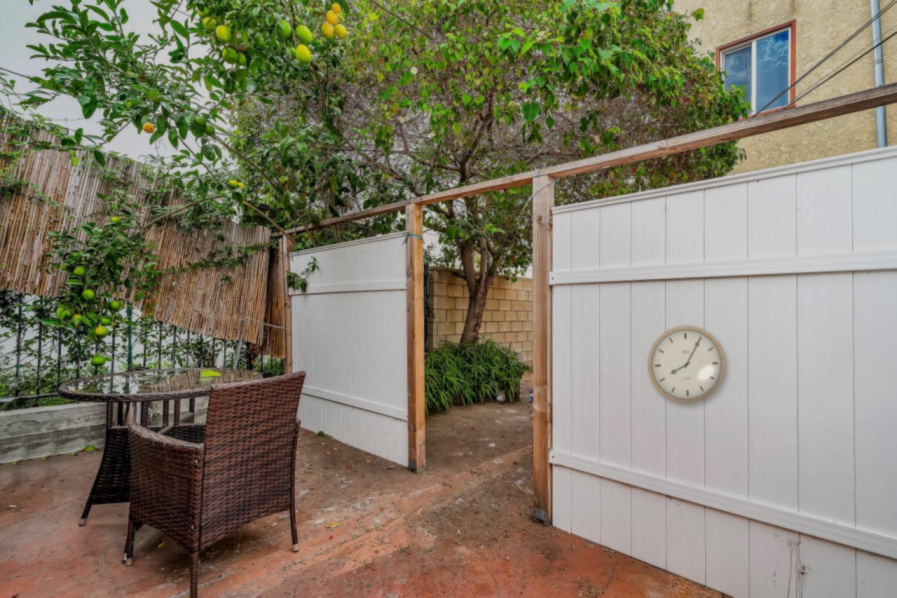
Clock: 8,05
